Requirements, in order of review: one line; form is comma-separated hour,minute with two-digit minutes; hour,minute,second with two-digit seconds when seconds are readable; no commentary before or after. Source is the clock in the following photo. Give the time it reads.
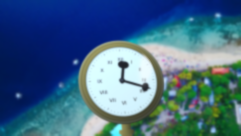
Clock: 12,18
